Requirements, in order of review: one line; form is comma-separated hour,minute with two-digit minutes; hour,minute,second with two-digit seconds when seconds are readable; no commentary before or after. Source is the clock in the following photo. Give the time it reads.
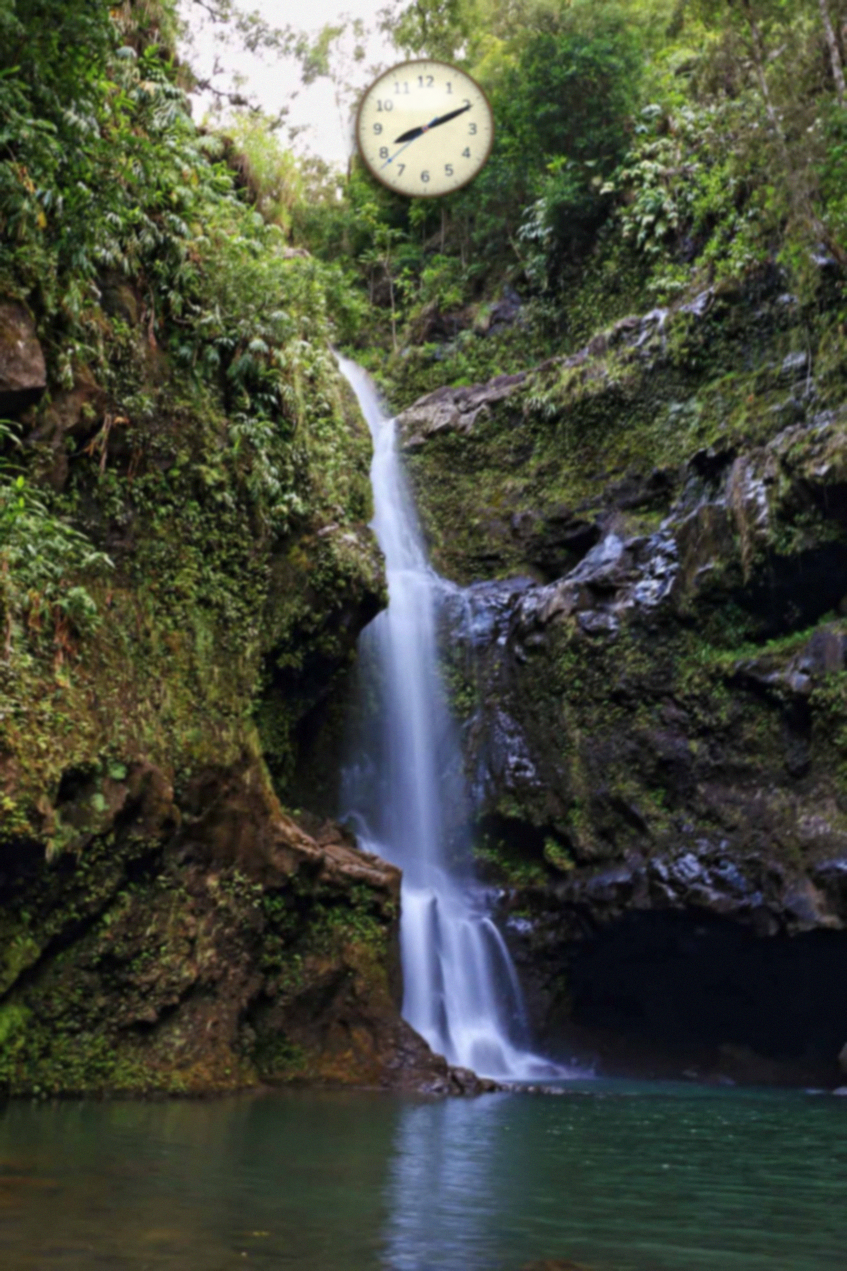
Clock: 8,10,38
